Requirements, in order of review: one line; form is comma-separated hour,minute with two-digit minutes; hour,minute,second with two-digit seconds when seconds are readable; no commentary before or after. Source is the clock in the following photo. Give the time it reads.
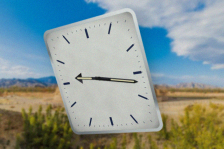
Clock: 9,17
